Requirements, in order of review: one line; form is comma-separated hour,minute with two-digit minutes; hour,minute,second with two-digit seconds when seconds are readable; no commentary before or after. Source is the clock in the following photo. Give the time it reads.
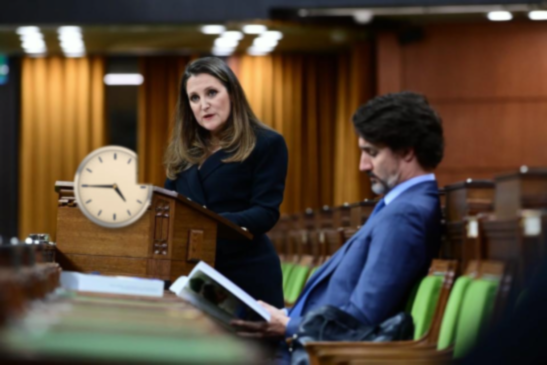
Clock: 4,45
